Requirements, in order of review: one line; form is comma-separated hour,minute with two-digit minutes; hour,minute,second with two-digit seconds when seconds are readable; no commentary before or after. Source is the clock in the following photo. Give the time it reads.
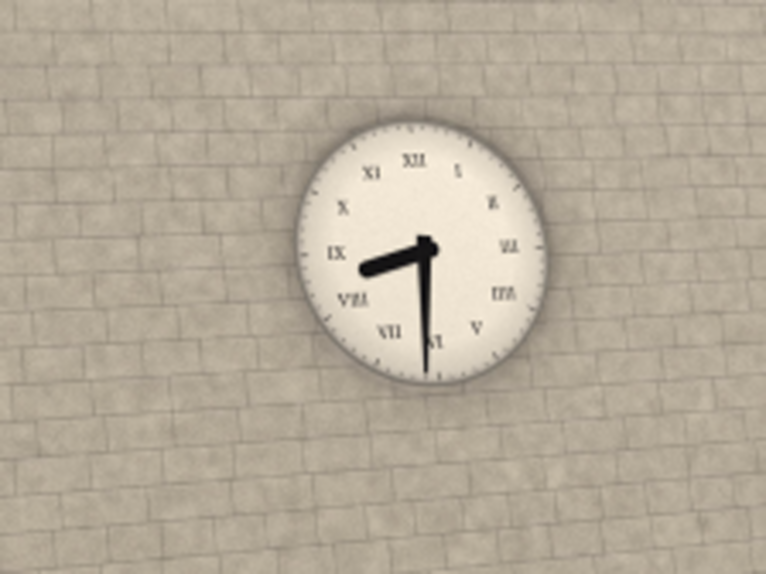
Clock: 8,31
